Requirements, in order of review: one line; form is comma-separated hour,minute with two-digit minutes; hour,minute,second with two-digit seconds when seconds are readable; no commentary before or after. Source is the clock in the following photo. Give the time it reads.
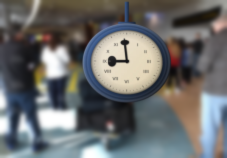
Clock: 8,59
